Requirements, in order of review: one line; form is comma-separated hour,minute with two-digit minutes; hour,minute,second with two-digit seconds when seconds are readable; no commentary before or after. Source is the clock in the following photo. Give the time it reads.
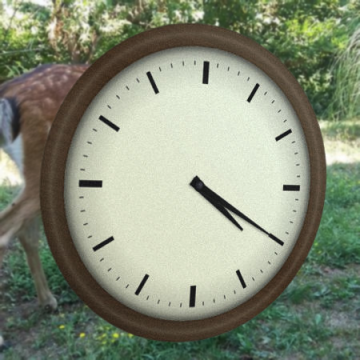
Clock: 4,20
